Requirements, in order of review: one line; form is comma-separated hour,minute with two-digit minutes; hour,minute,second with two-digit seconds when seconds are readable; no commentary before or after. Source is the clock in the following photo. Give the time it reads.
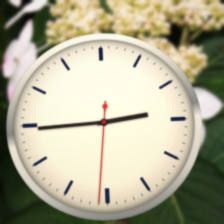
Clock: 2,44,31
